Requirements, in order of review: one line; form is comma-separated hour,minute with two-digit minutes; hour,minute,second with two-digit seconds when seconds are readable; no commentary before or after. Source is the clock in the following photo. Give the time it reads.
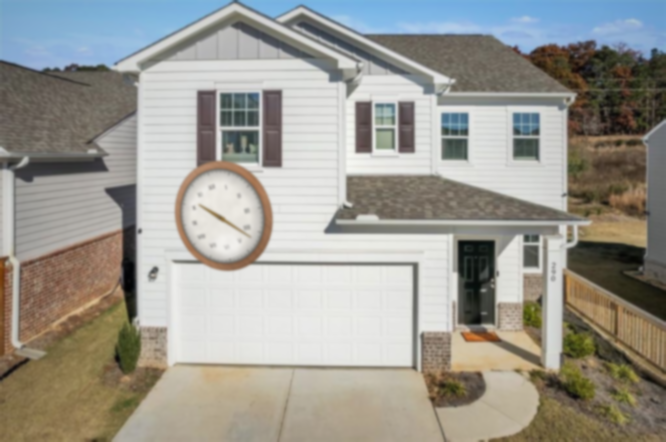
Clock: 10,22
